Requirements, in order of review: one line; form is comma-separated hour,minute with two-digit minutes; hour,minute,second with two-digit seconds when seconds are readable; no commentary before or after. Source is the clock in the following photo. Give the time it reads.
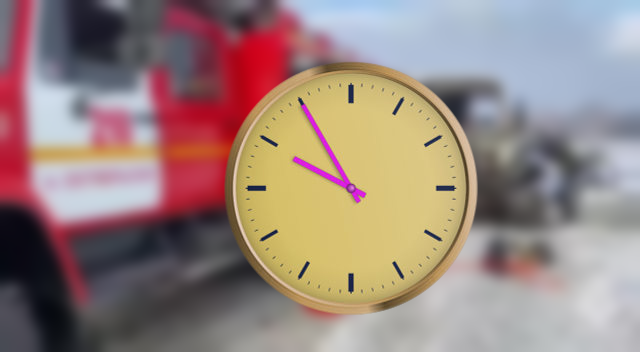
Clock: 9,55
